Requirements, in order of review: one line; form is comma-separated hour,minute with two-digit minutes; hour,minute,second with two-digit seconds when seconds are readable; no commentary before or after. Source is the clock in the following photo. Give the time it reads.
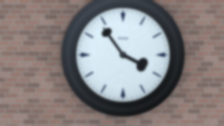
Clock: 3,54
